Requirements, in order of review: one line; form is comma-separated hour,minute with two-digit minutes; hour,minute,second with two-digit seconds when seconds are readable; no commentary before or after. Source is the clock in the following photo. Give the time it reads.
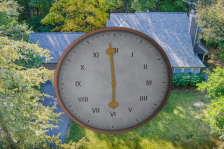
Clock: 5,59
